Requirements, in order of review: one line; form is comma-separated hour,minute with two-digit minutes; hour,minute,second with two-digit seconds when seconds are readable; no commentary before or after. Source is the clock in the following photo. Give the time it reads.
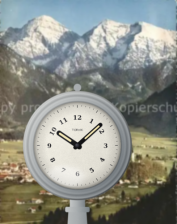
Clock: 10,08
